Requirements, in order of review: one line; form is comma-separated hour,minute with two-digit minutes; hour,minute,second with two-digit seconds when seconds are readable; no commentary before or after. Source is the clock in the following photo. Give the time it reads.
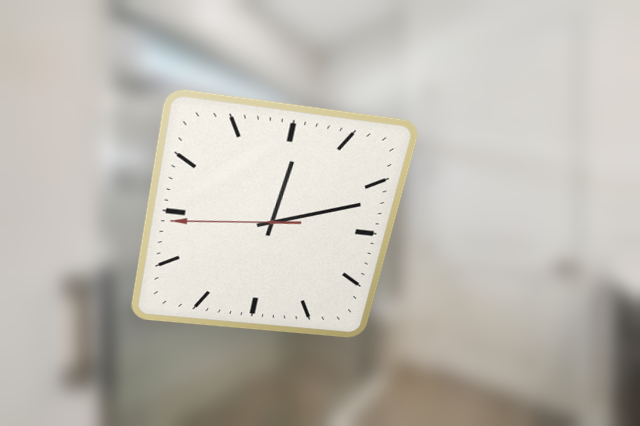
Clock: 12,11,44
